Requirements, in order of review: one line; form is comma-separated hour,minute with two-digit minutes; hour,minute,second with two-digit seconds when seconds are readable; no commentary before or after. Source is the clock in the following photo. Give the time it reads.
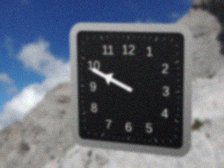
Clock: 9,49
